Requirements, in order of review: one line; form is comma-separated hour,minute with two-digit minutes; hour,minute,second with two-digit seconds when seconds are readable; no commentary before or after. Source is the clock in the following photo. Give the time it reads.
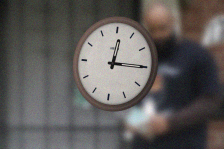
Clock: 12,15
